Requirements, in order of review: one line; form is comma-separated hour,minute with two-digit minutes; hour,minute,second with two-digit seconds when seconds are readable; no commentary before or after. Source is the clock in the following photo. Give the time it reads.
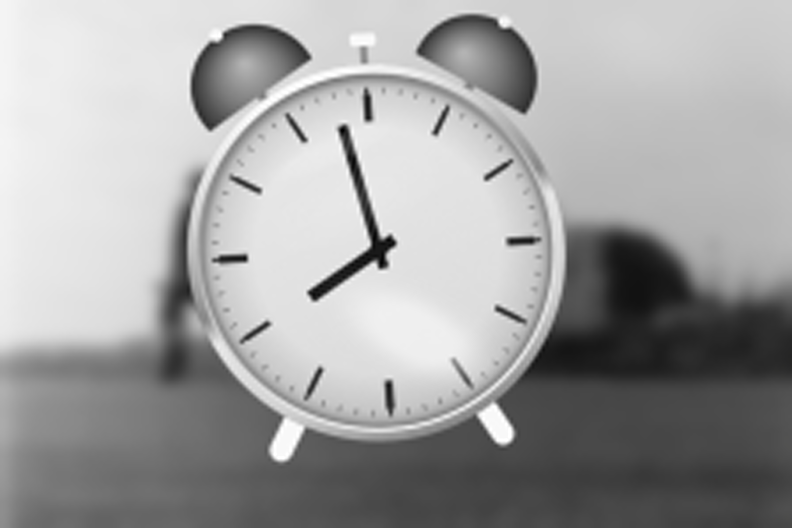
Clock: 7,58
